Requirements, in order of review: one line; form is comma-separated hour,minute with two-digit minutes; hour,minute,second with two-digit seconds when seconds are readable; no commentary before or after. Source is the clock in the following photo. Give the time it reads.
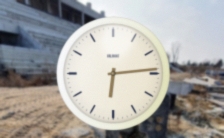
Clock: 6,14
